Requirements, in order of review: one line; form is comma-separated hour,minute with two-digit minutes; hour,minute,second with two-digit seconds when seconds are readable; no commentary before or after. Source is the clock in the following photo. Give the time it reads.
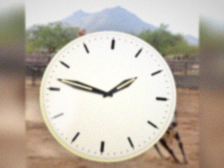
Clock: 1,47
